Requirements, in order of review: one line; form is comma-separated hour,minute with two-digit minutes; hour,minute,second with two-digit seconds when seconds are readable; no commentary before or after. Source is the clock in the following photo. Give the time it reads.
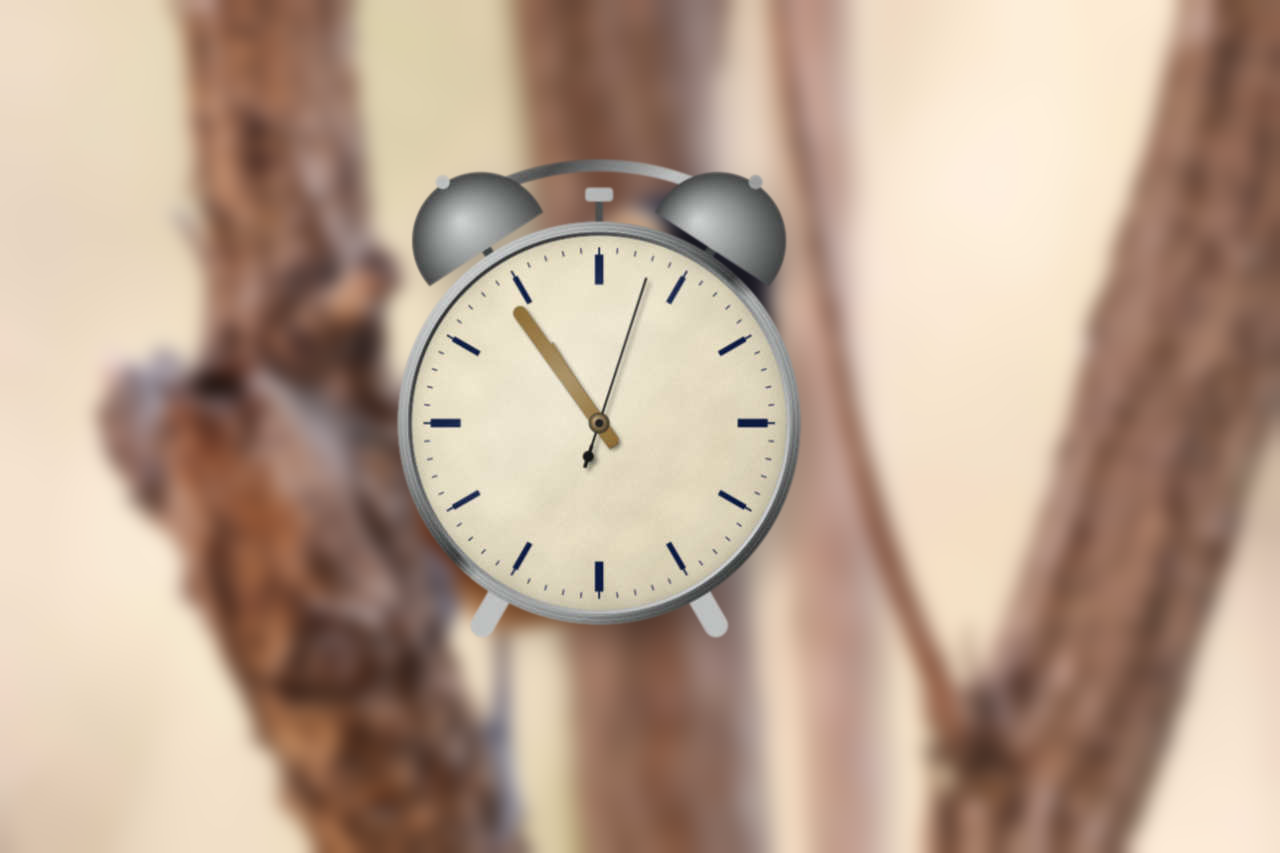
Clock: 10,54,03
